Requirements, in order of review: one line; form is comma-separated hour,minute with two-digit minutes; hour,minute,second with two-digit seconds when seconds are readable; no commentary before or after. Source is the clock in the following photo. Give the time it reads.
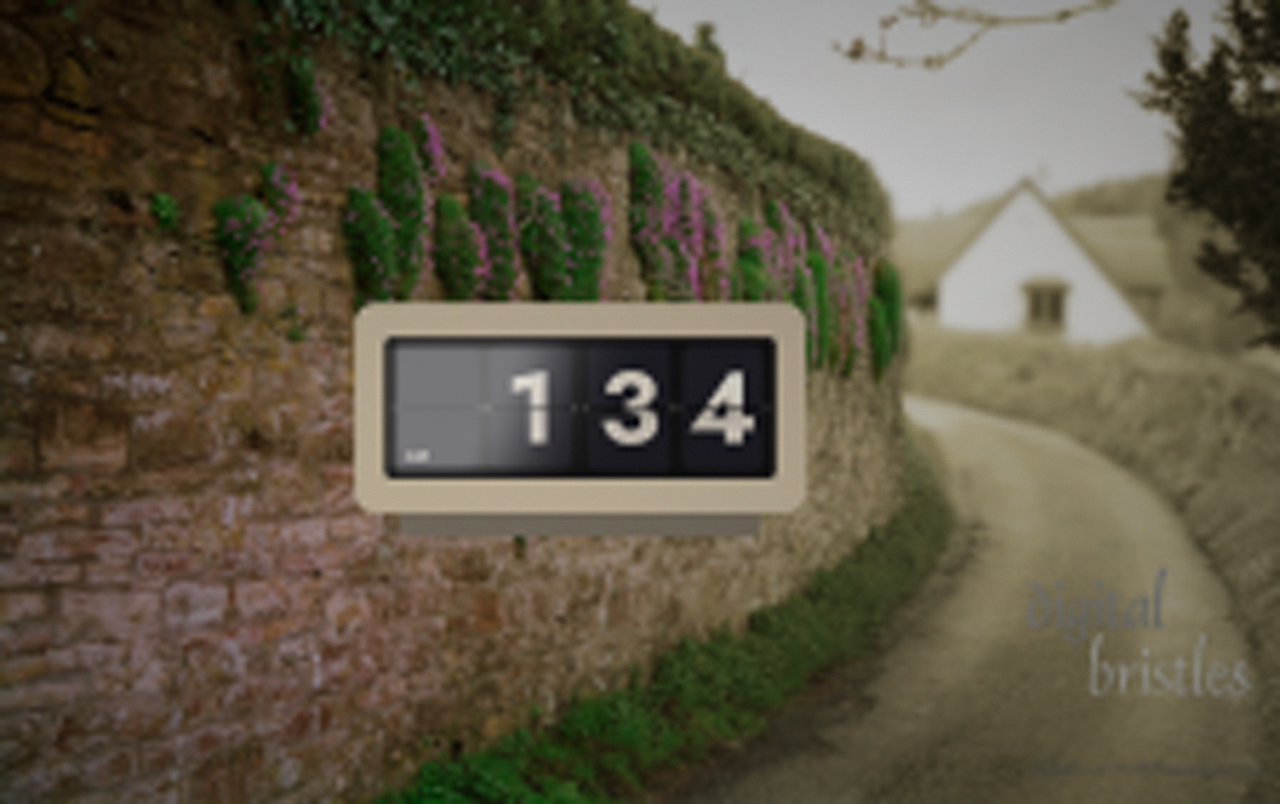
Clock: 1,34
